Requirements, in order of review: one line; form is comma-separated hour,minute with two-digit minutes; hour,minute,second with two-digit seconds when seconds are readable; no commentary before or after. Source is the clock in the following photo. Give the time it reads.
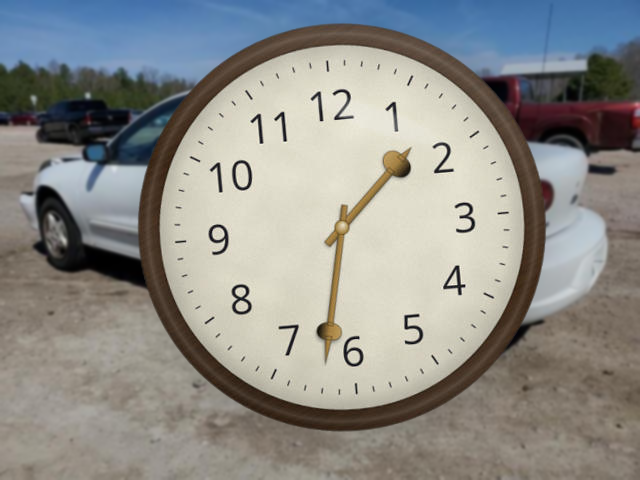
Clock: 1,32
